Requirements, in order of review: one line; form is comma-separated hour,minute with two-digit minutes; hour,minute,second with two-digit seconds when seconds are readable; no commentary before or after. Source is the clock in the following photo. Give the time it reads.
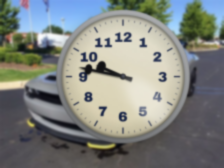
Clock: 9,47
